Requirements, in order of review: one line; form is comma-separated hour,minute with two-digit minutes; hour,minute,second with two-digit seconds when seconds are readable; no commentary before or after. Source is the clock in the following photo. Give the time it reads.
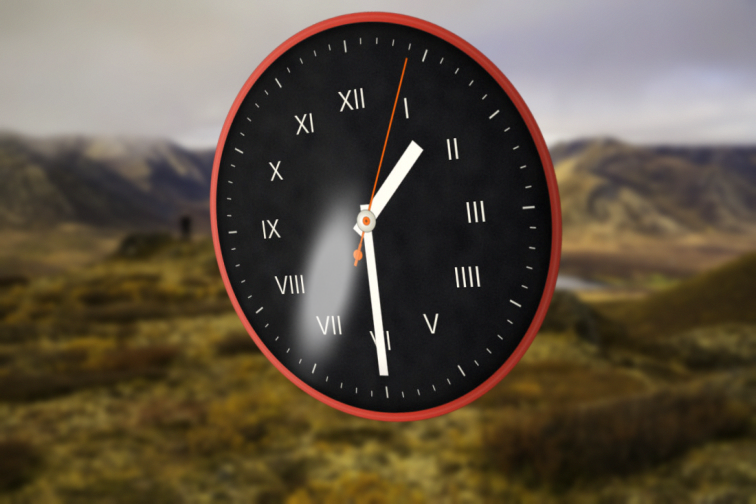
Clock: 1,30,04
